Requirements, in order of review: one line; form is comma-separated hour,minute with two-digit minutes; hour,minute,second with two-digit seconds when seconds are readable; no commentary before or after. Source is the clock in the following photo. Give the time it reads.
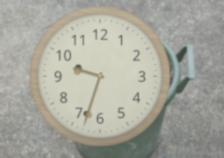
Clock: 9,33
